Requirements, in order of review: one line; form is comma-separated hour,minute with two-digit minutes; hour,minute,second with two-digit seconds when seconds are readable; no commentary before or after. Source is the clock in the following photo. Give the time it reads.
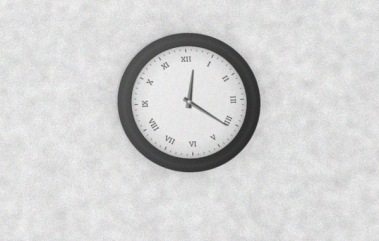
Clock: 12,21
